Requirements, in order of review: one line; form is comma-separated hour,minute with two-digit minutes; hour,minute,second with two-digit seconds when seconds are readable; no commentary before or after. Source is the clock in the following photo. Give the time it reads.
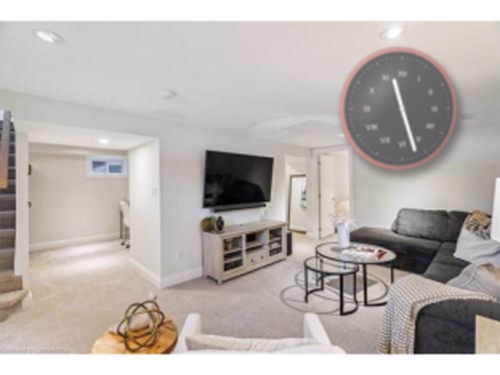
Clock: 11,27
